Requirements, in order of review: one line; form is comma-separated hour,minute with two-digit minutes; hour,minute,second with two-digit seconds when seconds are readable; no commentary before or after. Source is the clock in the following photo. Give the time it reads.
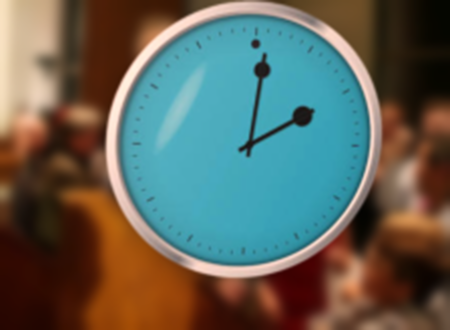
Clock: 2,01
